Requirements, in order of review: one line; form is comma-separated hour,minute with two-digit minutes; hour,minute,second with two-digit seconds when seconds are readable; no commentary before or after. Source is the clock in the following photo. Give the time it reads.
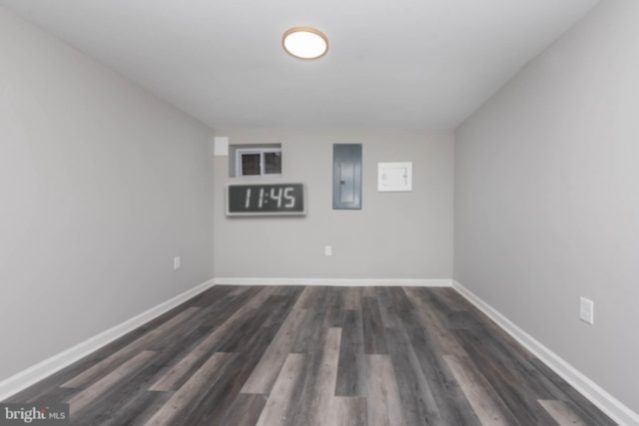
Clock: 11,45
